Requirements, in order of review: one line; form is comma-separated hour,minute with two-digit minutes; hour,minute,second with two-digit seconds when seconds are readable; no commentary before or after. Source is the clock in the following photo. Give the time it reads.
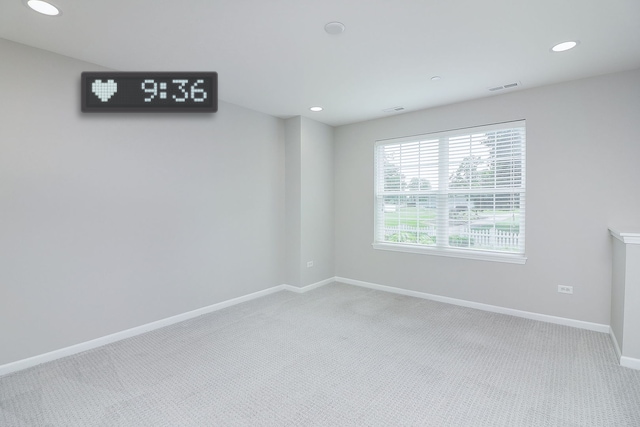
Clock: 9,36
